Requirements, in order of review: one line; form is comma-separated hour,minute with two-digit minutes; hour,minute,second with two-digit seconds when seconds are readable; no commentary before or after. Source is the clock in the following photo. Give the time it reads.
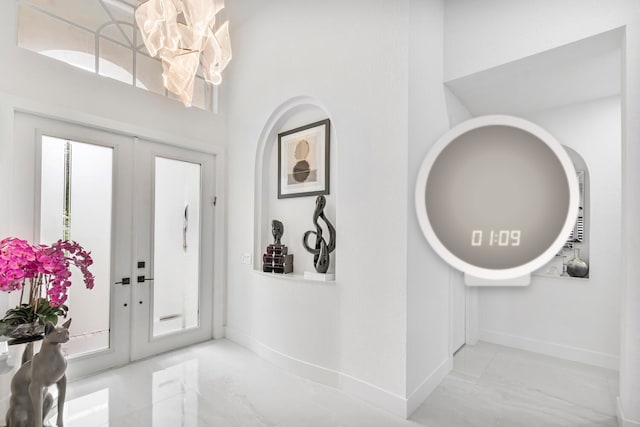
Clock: 1,09
